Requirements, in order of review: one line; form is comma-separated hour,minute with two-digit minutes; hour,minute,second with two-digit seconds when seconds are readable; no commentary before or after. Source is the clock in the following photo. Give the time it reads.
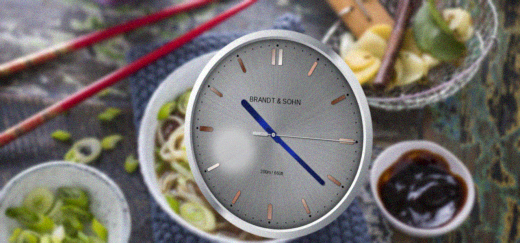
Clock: 10,21,15
